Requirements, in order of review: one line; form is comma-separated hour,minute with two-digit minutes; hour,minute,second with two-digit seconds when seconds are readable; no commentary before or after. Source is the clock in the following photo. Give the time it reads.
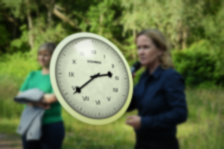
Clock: 2,39
